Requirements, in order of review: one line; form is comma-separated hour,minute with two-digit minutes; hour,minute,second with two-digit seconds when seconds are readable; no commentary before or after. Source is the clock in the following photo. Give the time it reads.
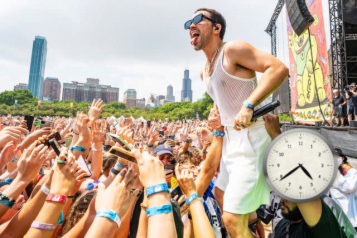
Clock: 4,39
